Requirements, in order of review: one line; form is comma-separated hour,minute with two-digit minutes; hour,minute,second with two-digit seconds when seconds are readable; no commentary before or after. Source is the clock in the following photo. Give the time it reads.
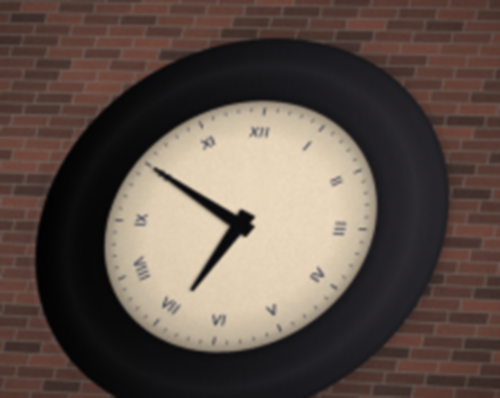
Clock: 6,50
